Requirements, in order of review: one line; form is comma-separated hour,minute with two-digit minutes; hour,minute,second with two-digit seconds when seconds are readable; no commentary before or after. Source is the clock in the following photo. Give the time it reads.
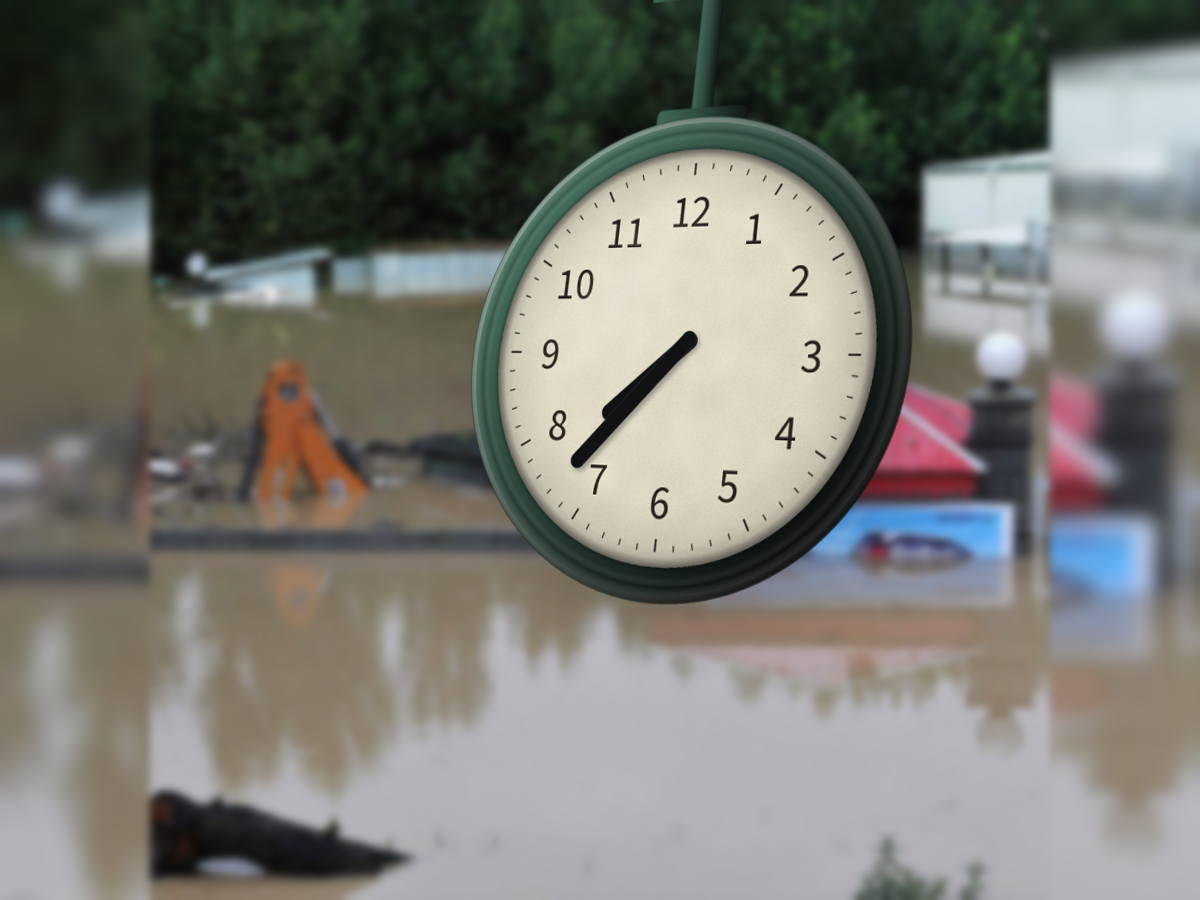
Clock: 7,37
